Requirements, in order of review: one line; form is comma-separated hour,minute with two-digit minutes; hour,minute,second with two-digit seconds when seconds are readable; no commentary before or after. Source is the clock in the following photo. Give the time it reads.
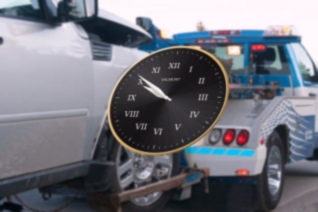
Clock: 9,51
